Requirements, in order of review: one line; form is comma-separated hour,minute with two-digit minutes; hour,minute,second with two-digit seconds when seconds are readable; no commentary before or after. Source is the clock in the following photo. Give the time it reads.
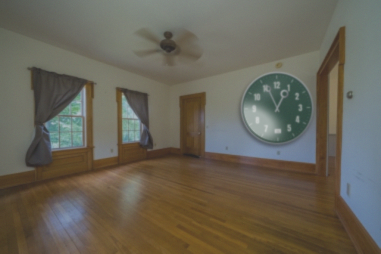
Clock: 12,56
